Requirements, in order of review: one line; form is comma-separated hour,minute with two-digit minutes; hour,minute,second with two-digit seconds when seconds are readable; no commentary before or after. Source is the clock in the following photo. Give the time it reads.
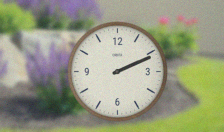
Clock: 2,11
